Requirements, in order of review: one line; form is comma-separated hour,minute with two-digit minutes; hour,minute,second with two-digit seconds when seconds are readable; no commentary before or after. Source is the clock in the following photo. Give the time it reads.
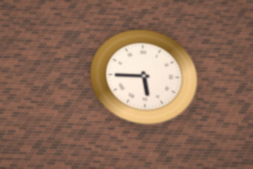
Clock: 5,45
